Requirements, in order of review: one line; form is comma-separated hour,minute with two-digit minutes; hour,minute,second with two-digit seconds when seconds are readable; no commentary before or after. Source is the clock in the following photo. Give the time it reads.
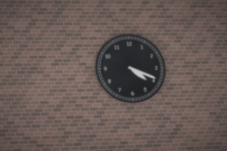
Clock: 4,19
